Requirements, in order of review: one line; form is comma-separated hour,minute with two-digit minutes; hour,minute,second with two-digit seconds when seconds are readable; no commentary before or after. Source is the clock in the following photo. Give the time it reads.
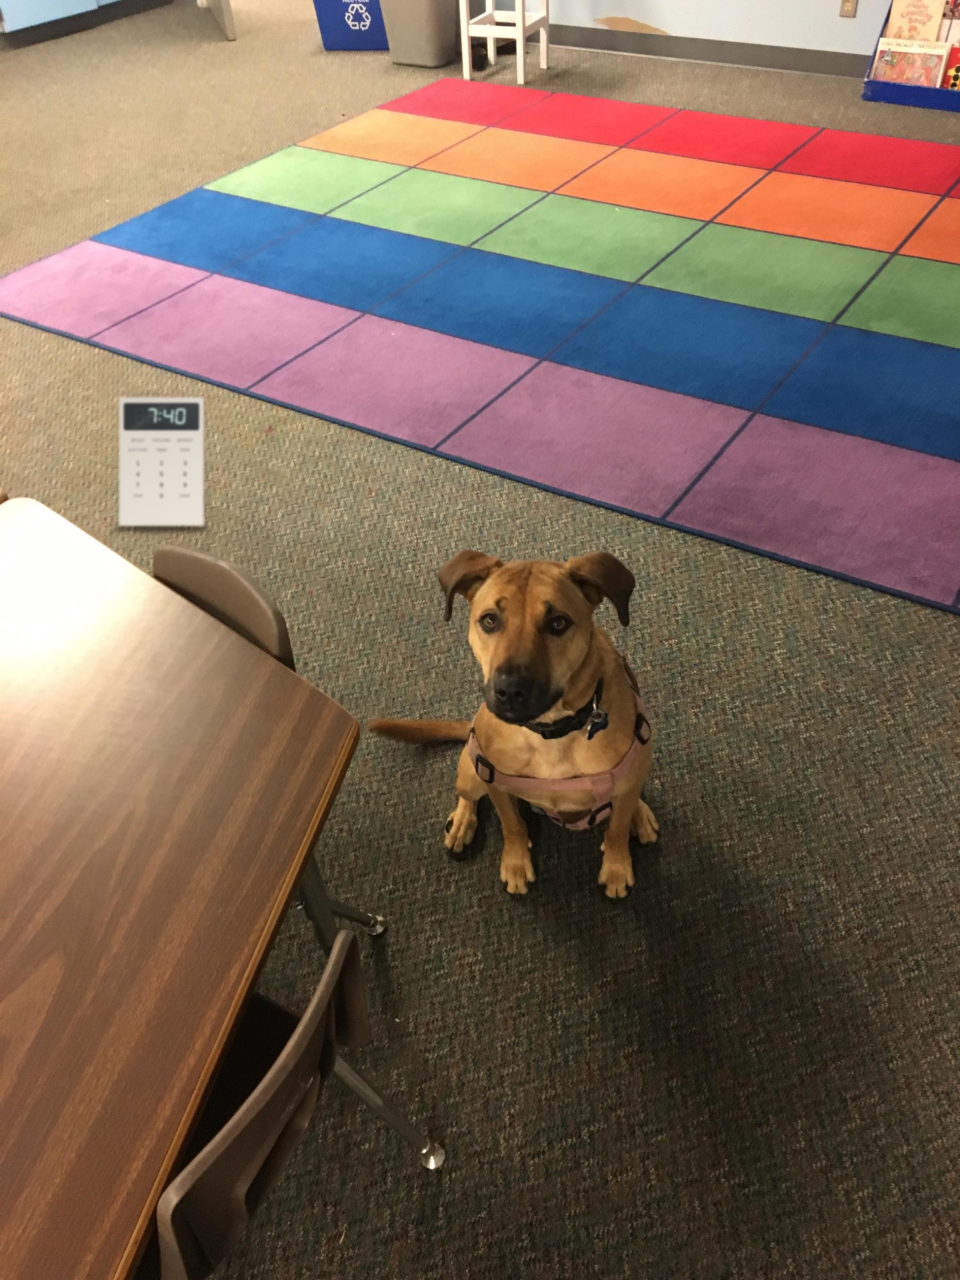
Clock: 7,40
